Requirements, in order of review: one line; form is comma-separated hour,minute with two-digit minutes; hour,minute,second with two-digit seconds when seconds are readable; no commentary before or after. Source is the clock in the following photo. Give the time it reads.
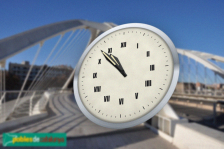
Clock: 10,53
